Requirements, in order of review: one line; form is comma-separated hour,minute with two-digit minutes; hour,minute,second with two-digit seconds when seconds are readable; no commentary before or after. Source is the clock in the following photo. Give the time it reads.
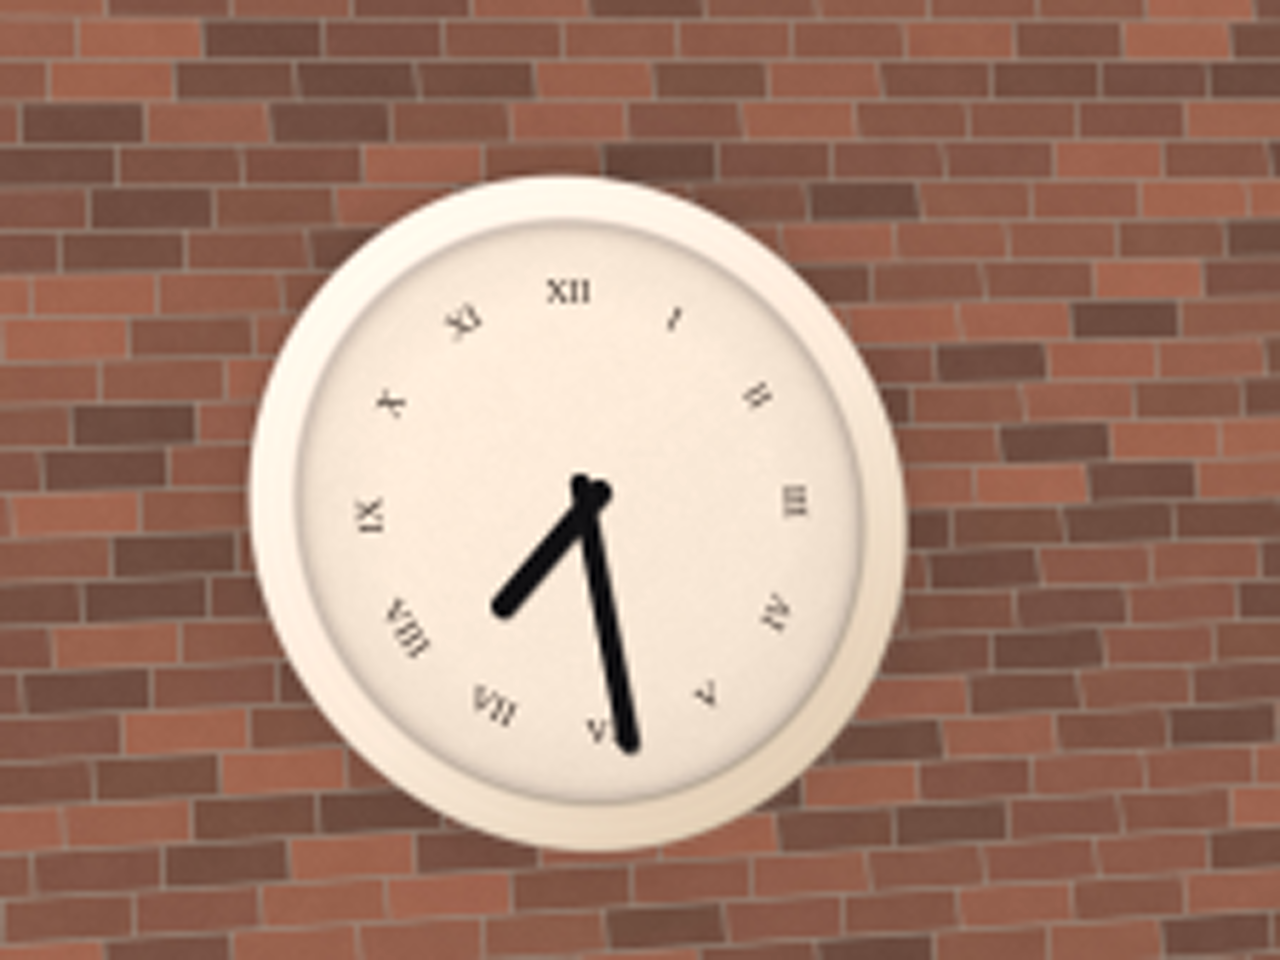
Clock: 7,29
